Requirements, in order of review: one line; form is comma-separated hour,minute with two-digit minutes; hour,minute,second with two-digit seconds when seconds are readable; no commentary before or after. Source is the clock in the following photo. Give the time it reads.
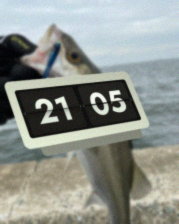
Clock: 21,05
